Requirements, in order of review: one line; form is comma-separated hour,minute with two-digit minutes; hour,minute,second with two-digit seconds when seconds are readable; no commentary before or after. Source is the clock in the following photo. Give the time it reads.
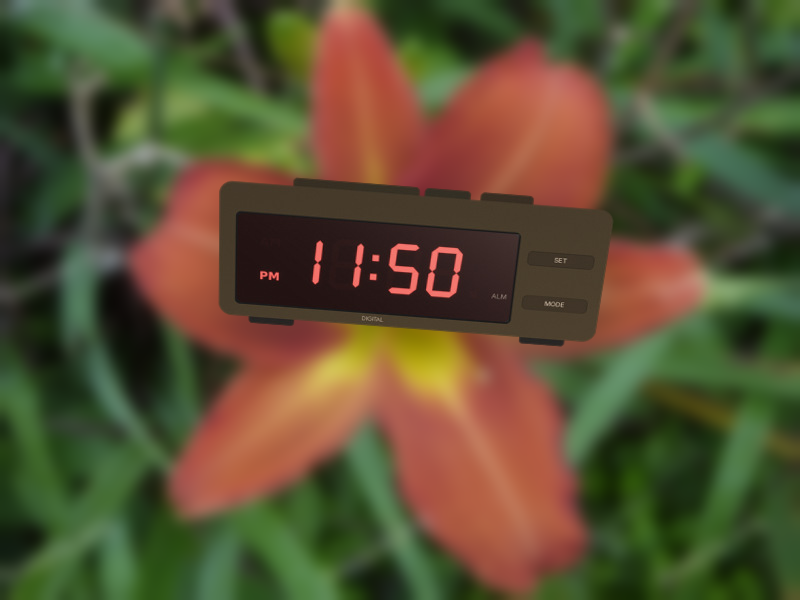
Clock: 11,50
